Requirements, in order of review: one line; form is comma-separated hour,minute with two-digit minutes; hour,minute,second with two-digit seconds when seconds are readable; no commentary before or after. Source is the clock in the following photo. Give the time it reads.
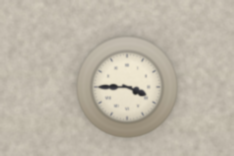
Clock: 3,45
